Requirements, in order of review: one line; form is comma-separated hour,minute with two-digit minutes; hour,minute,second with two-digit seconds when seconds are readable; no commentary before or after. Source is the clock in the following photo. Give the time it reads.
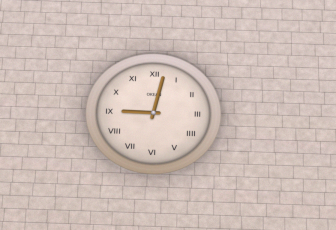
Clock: 9,02
